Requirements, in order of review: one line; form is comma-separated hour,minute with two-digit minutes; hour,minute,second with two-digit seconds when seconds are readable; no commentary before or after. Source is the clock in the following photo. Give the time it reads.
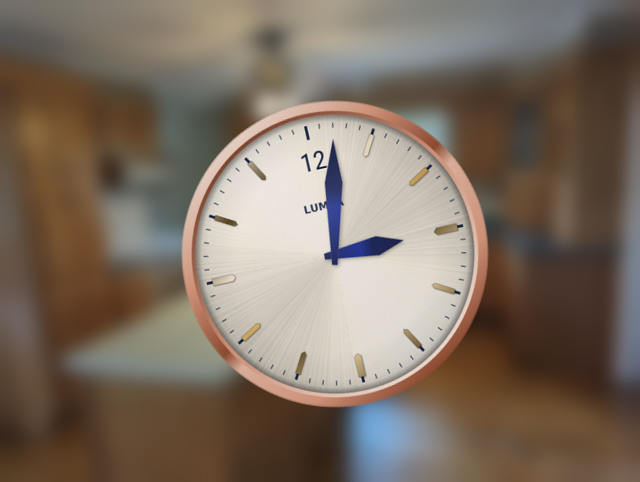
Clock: 3,02
